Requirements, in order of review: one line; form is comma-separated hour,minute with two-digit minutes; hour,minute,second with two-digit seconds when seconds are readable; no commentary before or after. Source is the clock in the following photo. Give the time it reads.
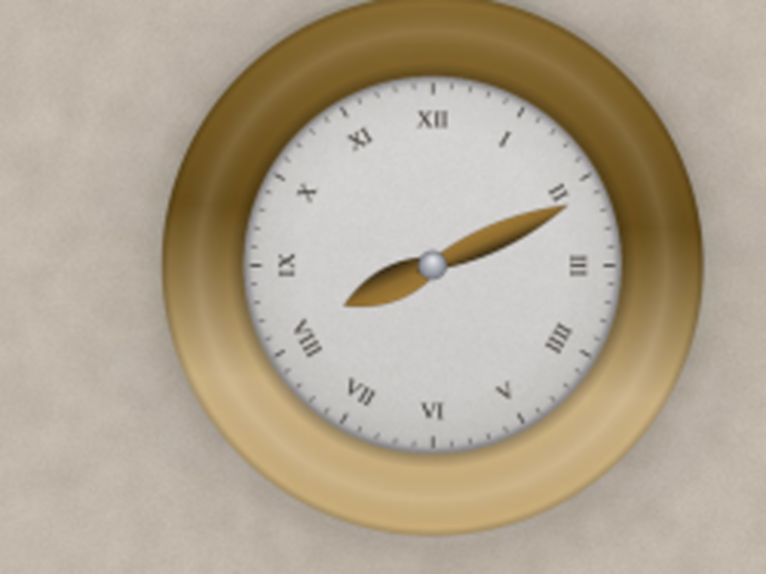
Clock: 8,11
